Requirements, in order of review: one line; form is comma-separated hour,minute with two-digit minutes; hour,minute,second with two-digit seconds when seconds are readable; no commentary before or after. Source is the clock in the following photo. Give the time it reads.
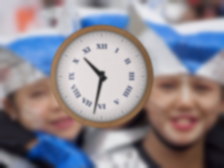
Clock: 10,32
